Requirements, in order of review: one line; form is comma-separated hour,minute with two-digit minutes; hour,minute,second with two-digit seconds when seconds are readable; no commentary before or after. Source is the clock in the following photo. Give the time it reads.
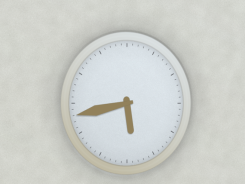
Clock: 5,43
